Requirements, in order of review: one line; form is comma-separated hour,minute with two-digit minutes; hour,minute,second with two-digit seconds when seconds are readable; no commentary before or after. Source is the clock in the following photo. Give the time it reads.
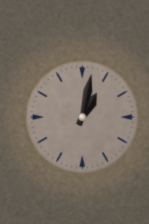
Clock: 1,02
